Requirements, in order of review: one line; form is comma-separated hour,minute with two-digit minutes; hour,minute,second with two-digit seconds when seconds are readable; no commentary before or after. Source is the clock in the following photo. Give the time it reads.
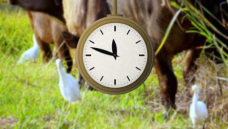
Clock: 11,48
